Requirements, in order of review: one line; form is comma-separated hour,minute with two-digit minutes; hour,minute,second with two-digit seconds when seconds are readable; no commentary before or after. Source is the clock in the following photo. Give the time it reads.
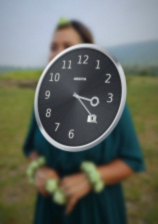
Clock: 3,22
